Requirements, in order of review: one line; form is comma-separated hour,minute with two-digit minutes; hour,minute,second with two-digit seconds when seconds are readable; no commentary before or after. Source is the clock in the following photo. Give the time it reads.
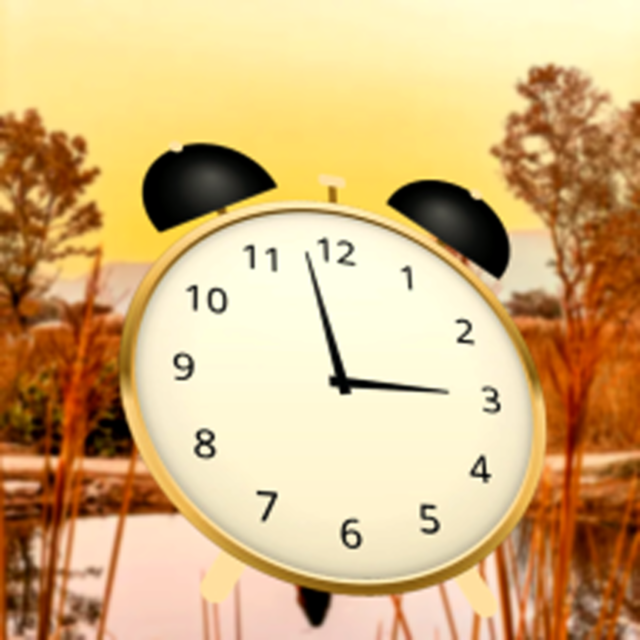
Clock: 2,58
